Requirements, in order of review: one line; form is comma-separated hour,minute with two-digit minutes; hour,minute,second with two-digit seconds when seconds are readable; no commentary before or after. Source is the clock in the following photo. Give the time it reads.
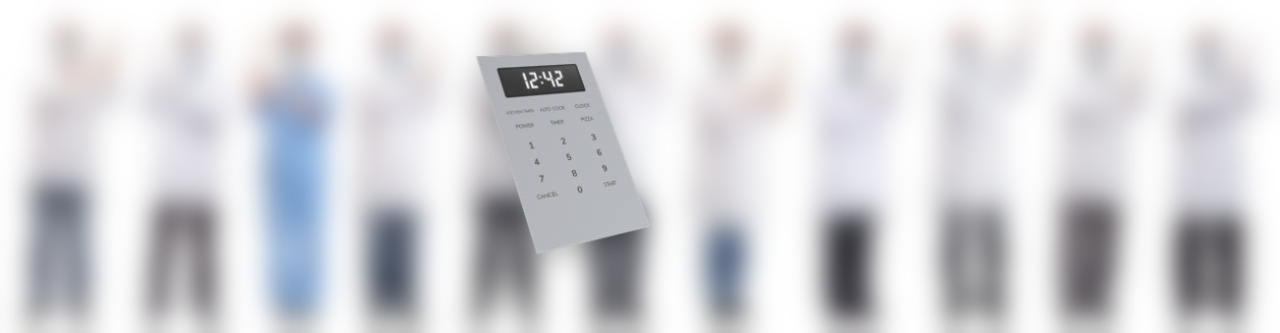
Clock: 12,42
